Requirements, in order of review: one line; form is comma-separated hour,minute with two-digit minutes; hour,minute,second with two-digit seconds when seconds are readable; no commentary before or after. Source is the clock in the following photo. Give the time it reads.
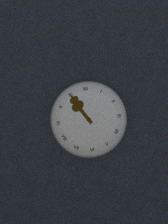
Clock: 10,55
